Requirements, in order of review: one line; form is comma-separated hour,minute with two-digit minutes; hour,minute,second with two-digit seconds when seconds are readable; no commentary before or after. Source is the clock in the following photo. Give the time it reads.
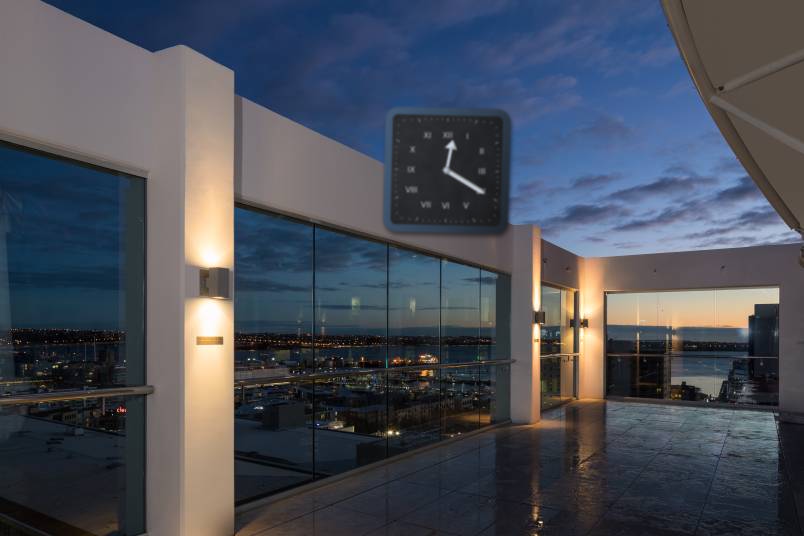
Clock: 12,20
